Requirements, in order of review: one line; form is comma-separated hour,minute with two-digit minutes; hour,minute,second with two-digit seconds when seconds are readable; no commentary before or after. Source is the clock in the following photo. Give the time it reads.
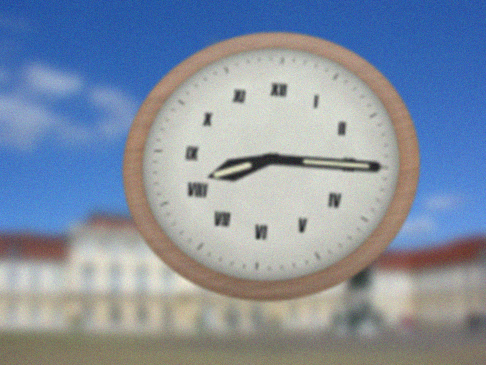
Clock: 8,15
